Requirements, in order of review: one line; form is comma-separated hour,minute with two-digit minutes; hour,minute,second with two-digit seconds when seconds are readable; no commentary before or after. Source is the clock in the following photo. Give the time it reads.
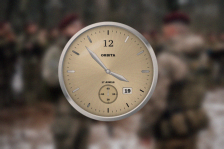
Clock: 3,53
